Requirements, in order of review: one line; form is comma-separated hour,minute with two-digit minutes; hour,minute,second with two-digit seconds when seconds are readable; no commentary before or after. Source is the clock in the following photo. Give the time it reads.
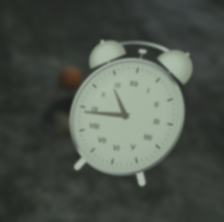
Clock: 10,44
